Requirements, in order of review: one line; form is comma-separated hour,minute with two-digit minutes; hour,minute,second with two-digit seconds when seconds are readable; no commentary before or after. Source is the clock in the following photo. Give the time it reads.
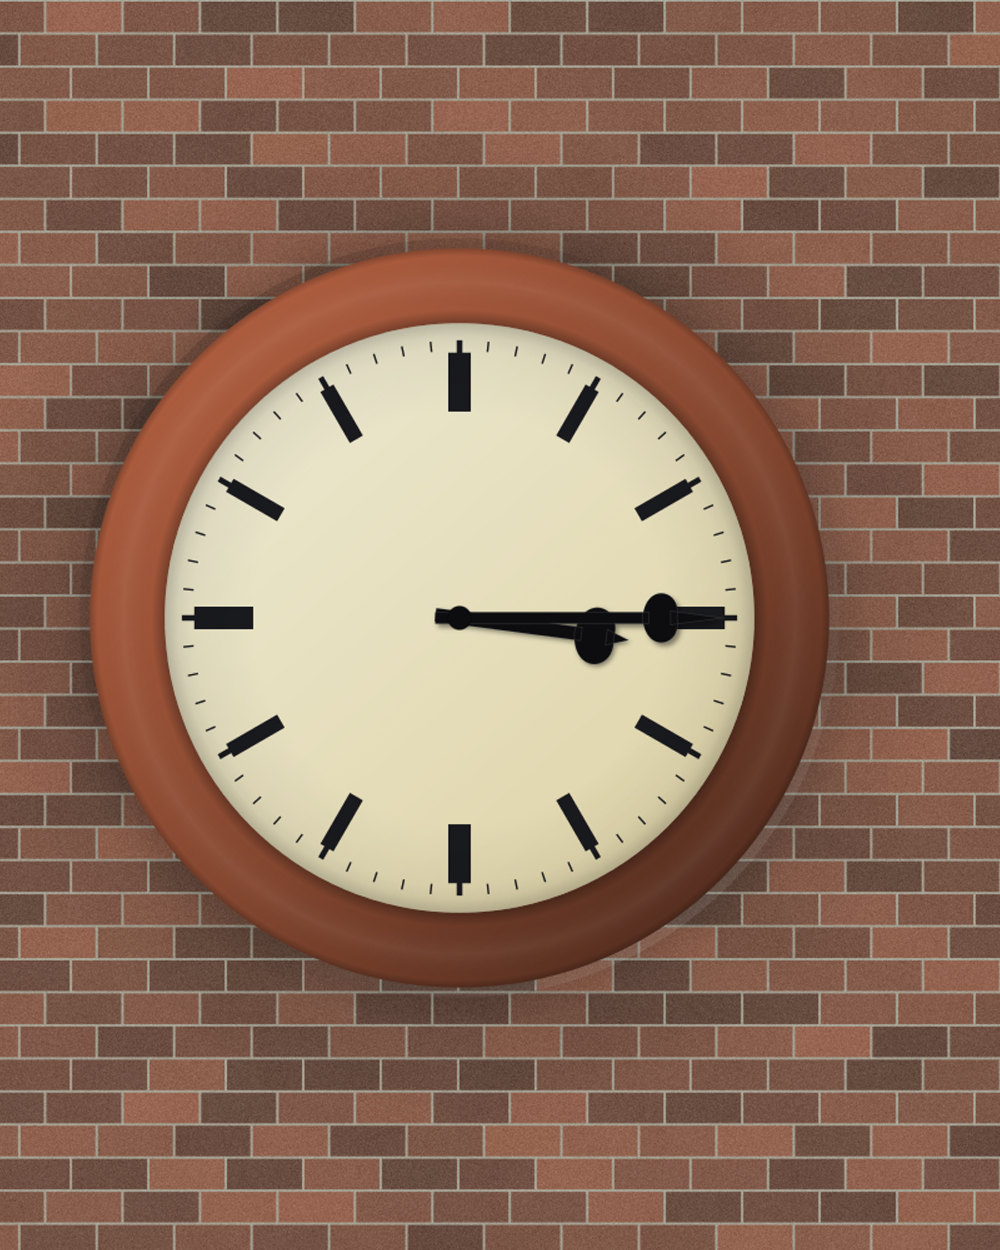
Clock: 3,15
